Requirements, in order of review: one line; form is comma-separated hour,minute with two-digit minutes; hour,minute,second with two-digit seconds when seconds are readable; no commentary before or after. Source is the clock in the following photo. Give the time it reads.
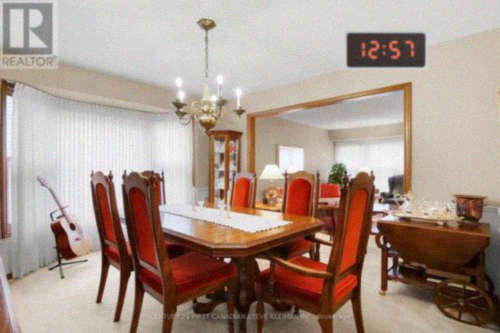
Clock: 12,57
